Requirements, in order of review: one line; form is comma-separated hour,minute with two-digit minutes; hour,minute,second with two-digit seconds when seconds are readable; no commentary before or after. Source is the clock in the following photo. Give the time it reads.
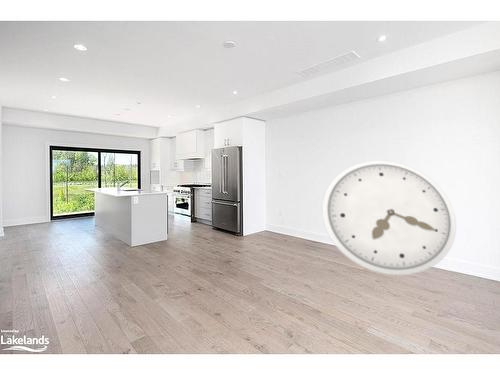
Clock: 7,20
